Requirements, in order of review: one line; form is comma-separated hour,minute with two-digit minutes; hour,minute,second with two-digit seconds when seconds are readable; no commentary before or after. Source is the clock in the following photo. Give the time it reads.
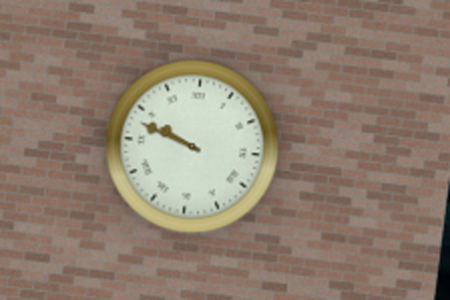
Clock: 9,48
